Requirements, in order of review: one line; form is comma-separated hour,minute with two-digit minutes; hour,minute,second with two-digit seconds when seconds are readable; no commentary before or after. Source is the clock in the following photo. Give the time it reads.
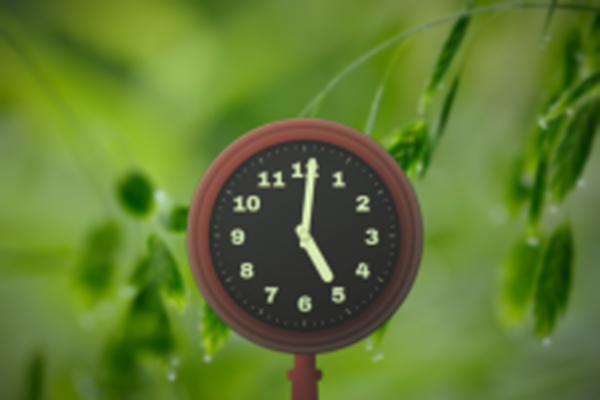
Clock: 5,01
